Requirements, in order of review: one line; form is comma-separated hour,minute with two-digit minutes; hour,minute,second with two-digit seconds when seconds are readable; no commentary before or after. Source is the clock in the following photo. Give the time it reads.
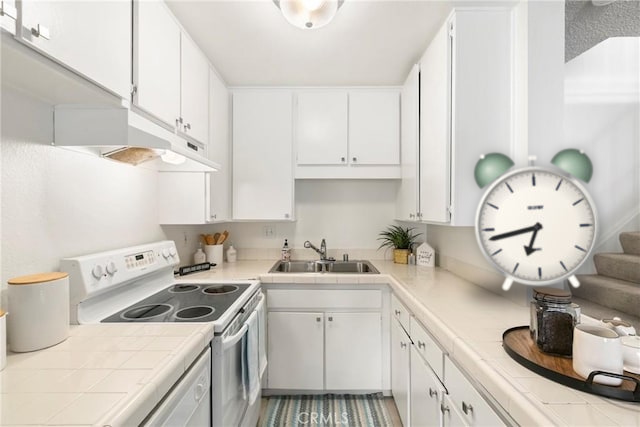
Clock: 6,43
